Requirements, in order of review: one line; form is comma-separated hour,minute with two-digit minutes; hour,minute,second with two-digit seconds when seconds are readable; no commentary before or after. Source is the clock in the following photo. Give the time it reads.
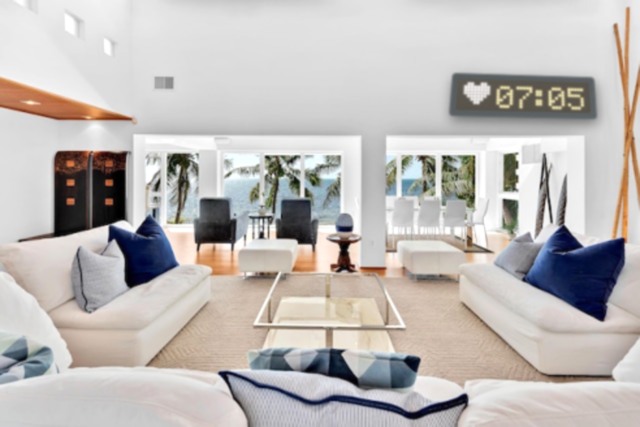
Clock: 7,05
